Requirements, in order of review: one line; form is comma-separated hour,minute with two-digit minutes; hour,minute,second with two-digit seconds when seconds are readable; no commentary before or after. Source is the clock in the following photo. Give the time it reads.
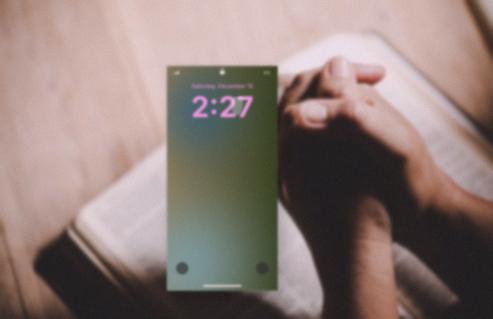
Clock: 2,27
